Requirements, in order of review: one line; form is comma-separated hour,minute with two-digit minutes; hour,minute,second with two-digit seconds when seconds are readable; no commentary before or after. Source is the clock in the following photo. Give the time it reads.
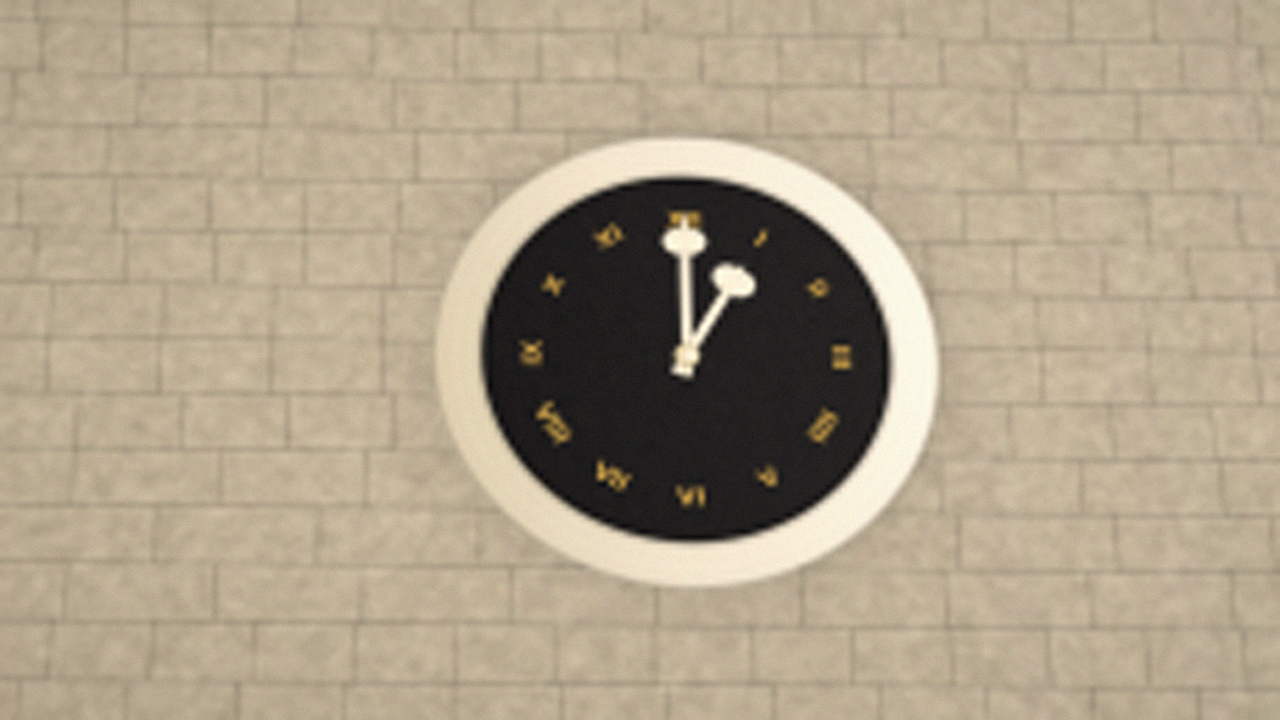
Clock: 1,00
